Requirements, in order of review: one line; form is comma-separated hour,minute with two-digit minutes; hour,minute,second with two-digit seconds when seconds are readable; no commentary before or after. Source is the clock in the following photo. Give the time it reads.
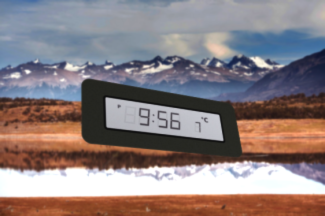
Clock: 9,56
